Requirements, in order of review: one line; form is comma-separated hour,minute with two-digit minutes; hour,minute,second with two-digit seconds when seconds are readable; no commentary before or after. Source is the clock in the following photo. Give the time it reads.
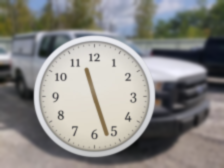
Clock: 11,27
